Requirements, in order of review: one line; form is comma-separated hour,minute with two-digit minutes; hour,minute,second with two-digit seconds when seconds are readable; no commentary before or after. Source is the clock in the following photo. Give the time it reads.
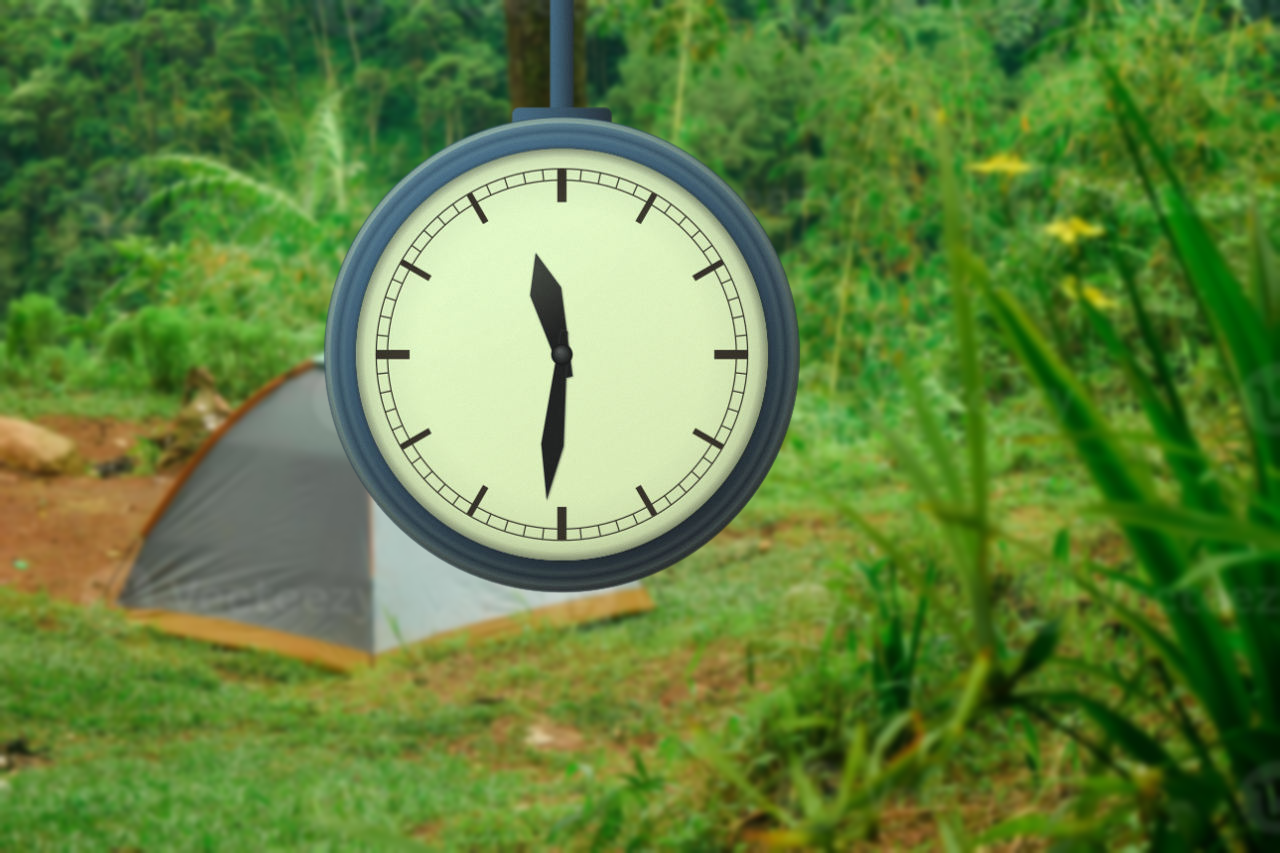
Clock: 11,31
